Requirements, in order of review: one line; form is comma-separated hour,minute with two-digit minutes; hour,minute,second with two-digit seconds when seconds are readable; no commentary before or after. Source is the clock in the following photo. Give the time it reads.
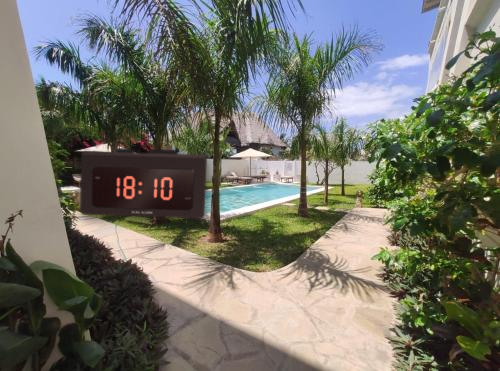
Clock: 18,10
